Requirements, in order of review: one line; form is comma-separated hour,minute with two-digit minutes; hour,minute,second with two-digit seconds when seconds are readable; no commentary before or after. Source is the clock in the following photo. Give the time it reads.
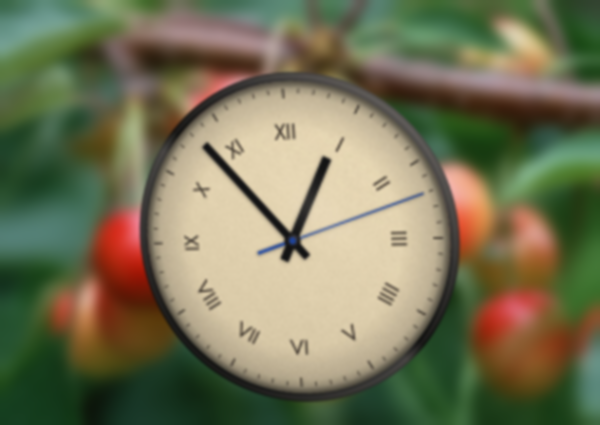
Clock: 12,53,12
